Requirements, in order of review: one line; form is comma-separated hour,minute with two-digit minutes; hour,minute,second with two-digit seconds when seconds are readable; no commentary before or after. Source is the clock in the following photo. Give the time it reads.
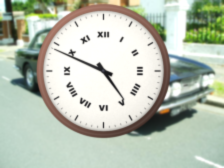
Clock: 4,49
